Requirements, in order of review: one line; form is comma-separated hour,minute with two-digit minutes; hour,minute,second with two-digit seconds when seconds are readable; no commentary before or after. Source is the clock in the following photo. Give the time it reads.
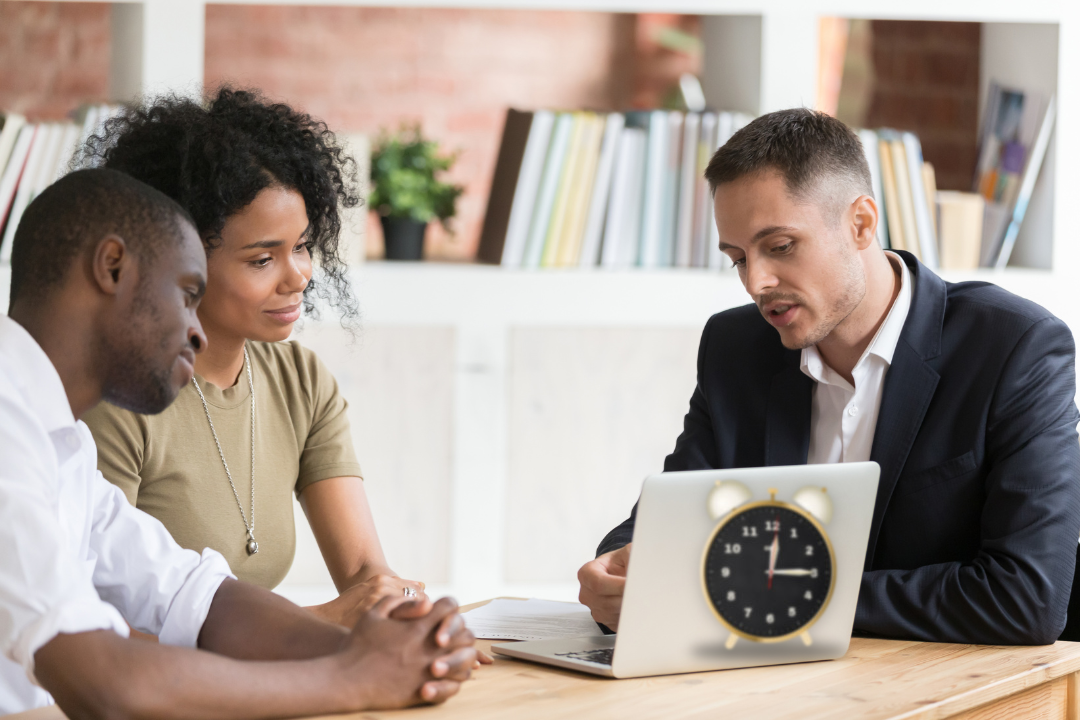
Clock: 12,15,01
